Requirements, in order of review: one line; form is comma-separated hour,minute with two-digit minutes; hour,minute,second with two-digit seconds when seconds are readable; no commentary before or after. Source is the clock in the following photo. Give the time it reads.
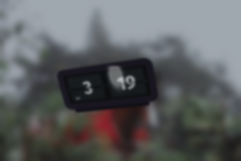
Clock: 3,19
